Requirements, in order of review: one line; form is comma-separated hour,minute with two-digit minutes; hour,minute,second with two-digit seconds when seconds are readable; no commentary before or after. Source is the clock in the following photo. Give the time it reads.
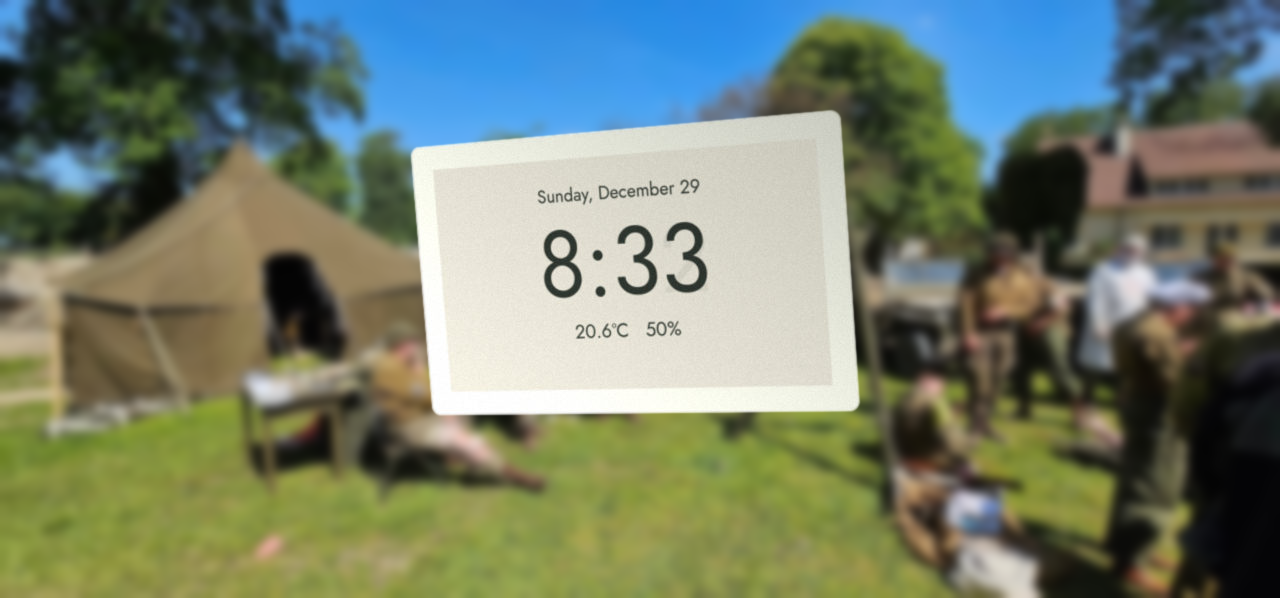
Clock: 8,33
